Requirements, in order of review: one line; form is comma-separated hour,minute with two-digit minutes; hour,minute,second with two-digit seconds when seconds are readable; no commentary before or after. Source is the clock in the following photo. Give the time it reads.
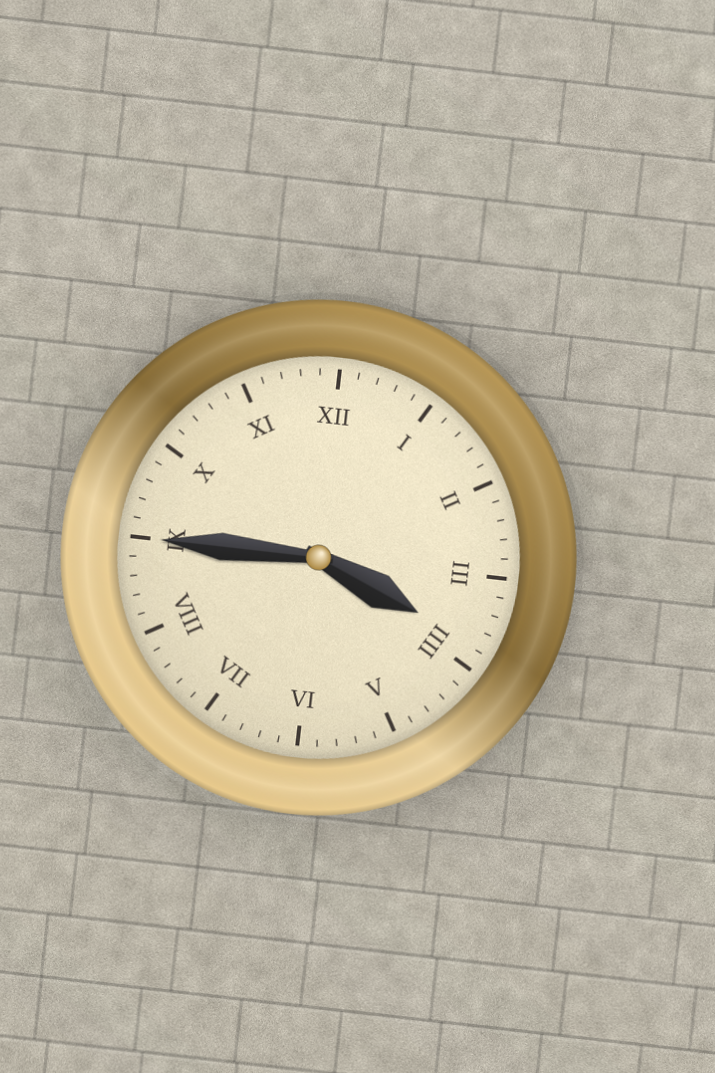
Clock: 3,45
